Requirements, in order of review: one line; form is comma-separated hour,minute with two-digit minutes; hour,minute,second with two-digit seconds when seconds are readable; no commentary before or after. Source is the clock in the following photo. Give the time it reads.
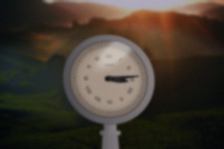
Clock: 3,14
